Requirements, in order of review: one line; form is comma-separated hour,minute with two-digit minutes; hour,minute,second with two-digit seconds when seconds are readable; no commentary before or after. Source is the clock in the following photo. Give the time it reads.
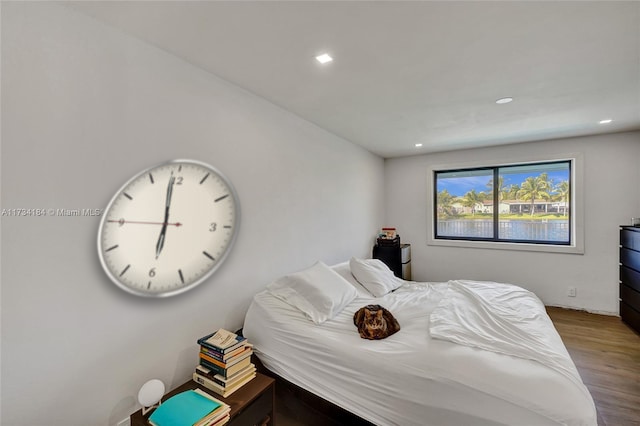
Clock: 5,58,45
